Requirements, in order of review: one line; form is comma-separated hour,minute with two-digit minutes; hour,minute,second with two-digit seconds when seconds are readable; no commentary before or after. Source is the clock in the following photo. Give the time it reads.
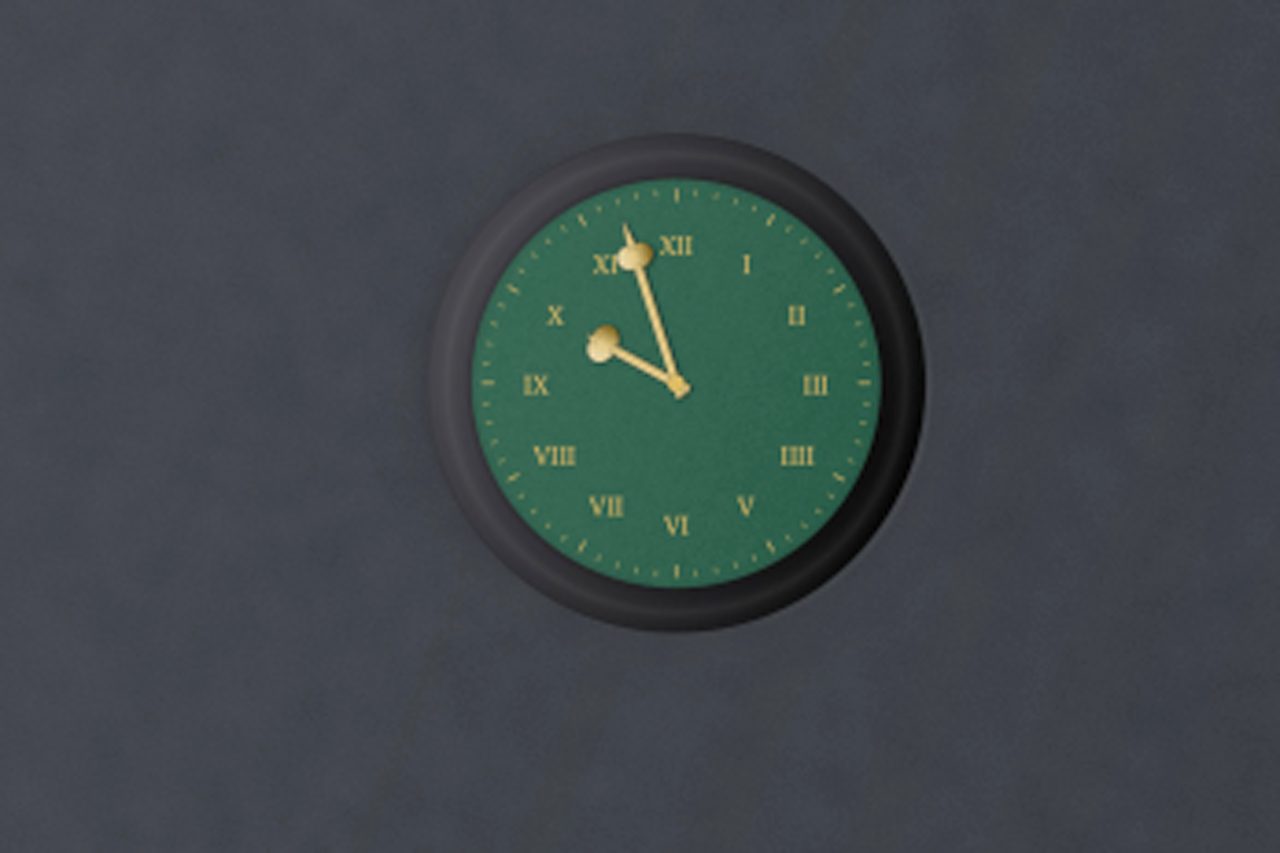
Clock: 9,57
